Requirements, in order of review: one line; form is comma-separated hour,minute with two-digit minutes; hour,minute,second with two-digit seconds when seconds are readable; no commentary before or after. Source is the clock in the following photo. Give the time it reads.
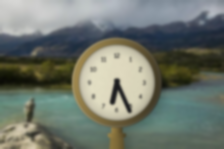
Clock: 6,26
